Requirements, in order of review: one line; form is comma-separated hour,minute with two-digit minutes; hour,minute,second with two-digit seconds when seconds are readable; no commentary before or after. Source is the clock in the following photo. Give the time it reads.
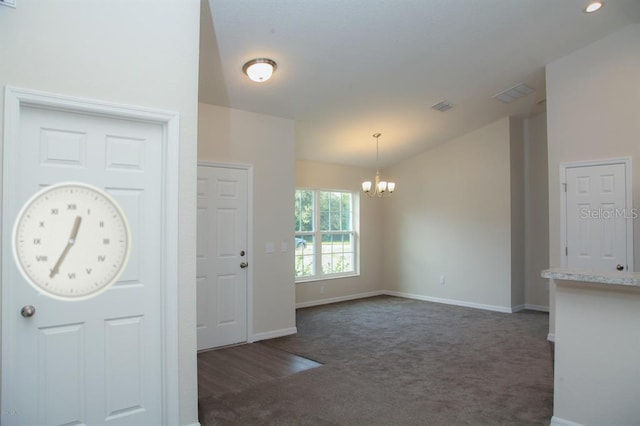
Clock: 12,35
